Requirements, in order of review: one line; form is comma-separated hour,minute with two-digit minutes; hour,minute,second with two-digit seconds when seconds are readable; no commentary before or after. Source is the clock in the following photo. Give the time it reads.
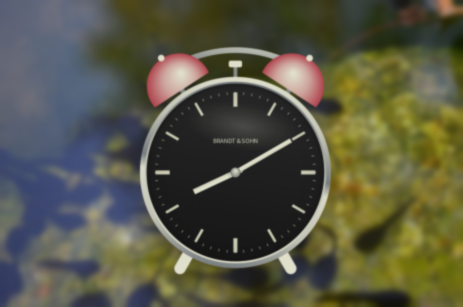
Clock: 8,10
